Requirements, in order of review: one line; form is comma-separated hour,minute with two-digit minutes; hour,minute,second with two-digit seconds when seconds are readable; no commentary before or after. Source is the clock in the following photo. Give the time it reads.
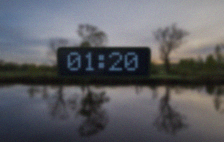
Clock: 1,20
